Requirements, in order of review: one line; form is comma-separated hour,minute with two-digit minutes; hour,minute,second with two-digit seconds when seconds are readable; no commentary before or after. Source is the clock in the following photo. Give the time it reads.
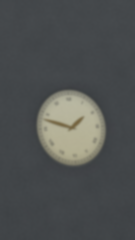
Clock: 1,48
